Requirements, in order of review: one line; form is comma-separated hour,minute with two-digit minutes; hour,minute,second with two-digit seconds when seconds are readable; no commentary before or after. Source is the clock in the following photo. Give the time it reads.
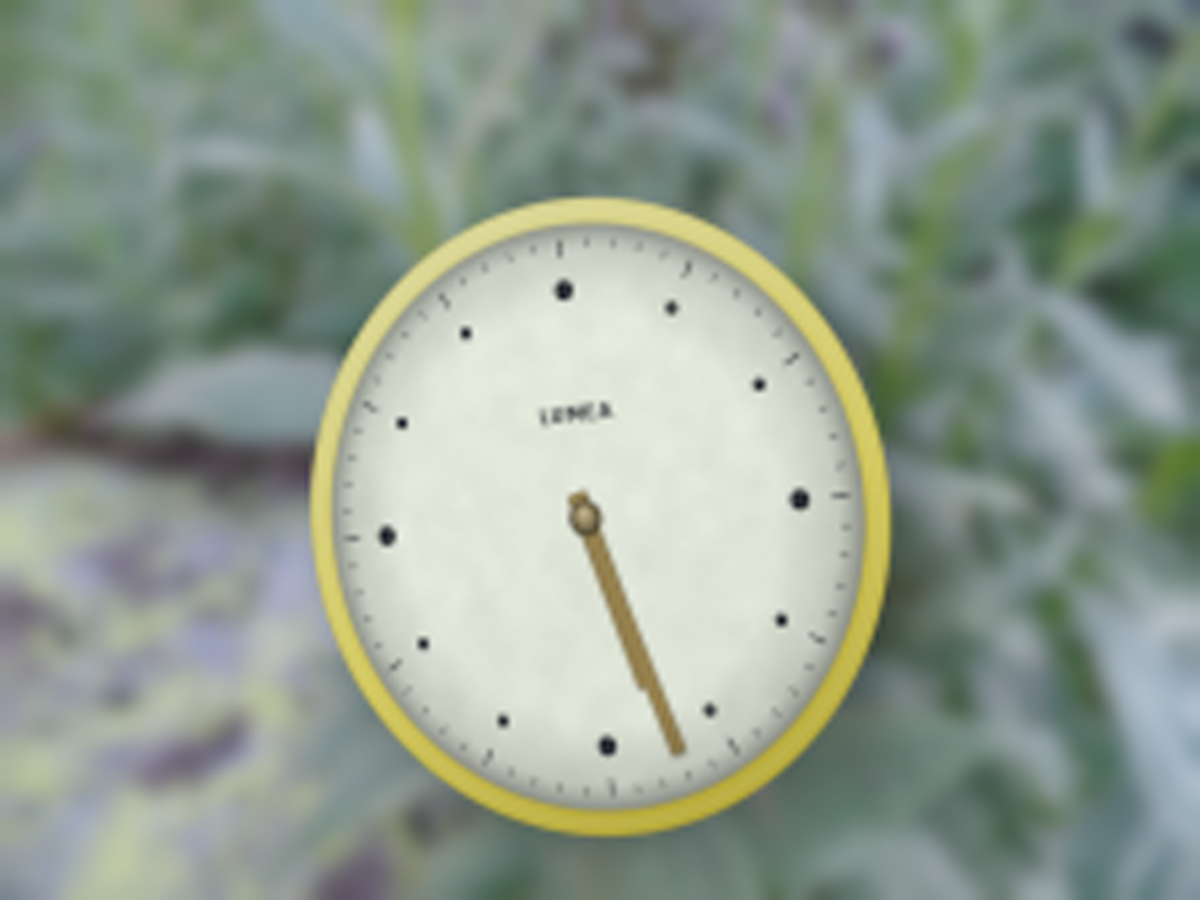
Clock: 5,27
